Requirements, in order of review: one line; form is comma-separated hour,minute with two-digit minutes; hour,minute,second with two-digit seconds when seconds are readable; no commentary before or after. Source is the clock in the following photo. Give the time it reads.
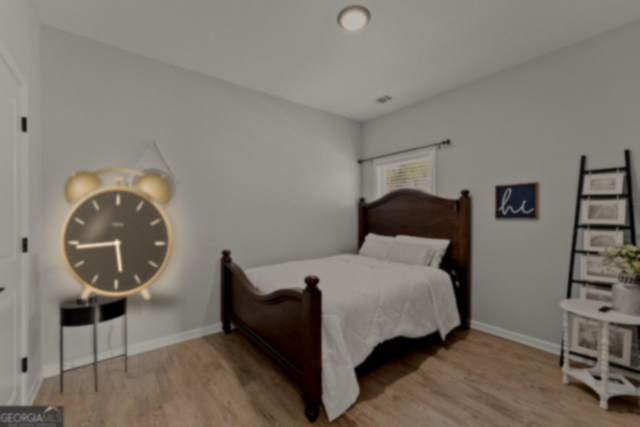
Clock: 5,44
